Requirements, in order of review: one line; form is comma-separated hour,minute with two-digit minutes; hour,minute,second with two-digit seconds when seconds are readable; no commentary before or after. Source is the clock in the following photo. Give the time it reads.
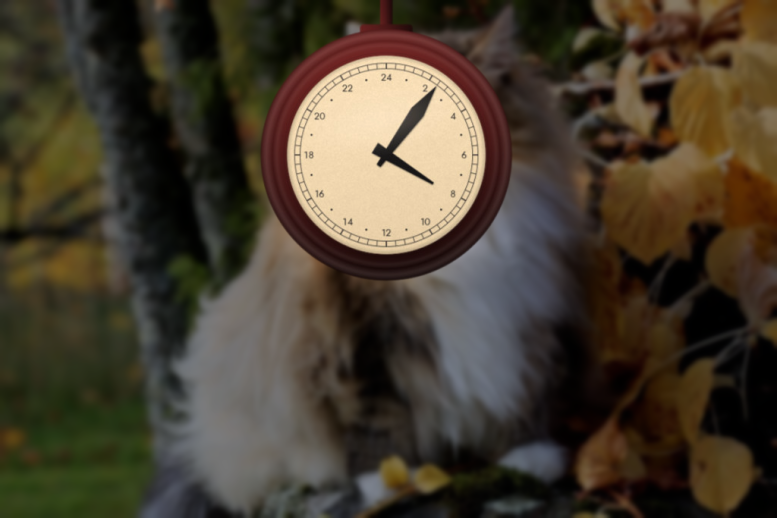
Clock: 8,06
